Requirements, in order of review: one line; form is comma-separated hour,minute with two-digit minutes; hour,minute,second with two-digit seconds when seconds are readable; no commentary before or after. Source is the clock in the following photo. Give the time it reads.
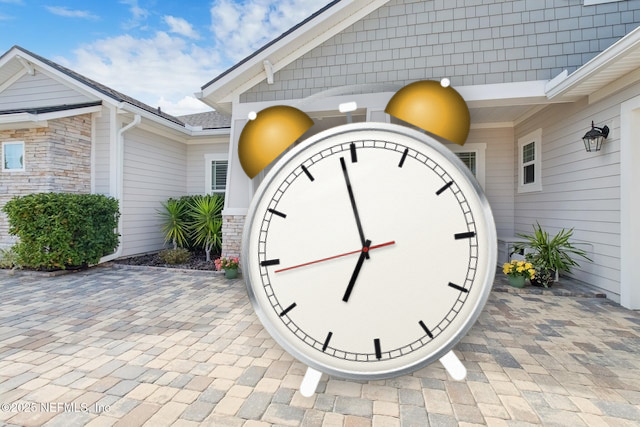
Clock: 6,58,44
